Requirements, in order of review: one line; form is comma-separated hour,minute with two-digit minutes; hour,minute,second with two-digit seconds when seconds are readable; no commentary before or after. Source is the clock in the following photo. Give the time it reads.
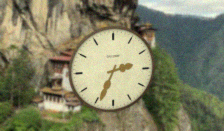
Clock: 2,34
